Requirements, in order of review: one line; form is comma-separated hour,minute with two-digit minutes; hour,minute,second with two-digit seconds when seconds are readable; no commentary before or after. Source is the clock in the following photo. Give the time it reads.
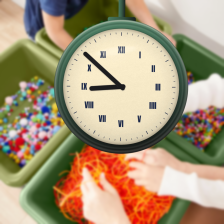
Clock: 8,52
